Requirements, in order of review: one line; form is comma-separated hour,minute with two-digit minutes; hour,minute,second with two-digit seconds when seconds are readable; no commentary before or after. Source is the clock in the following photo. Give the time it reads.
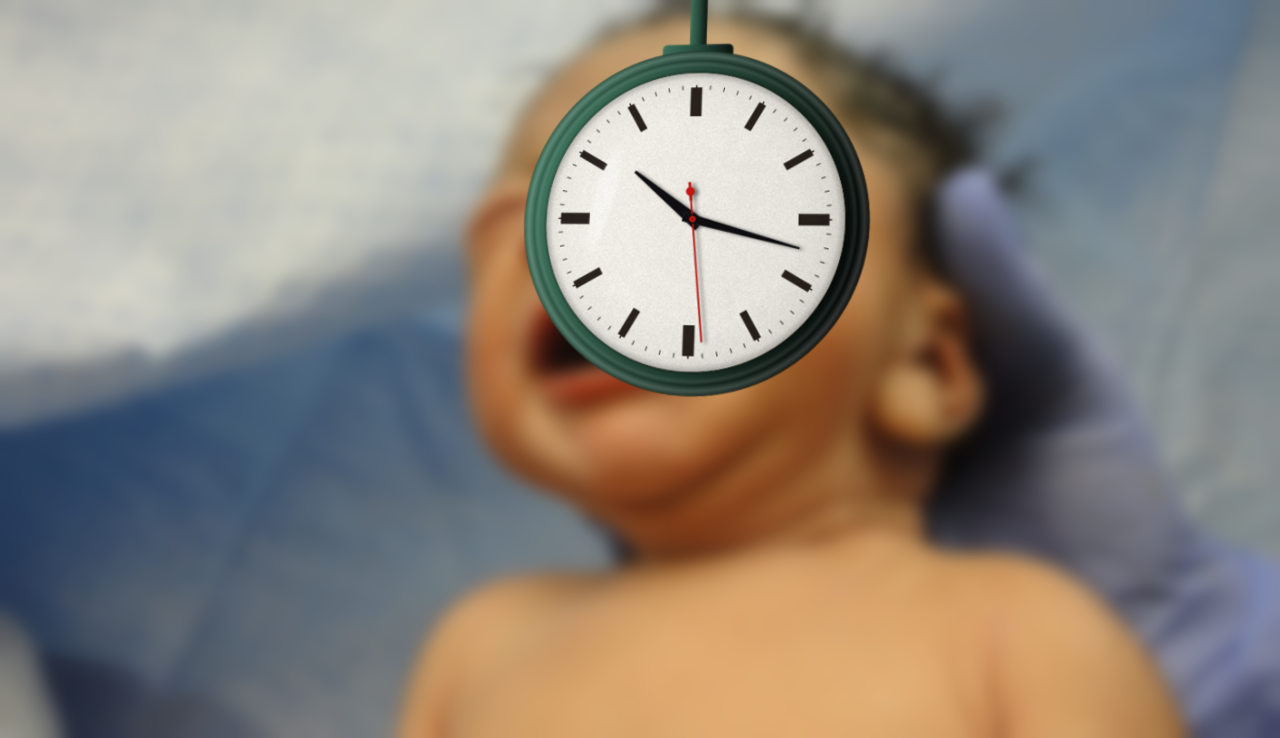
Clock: 10,17,29
